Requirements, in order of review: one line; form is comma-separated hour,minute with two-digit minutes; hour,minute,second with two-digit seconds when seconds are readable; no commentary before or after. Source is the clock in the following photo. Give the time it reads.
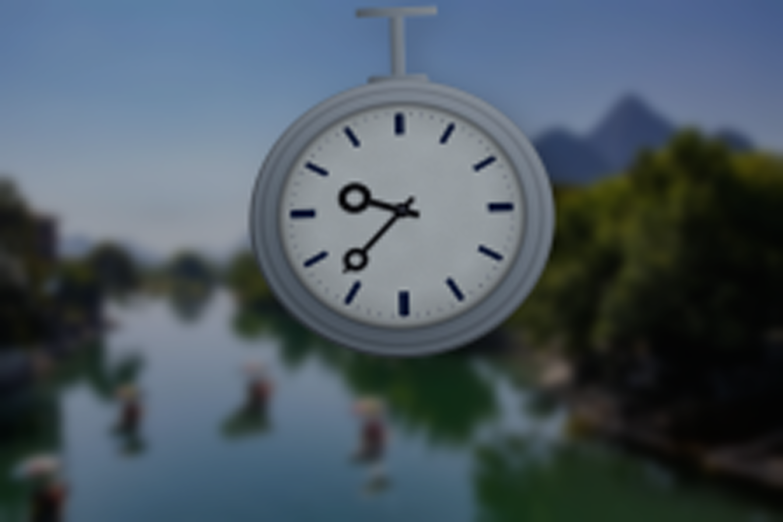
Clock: 9,37
